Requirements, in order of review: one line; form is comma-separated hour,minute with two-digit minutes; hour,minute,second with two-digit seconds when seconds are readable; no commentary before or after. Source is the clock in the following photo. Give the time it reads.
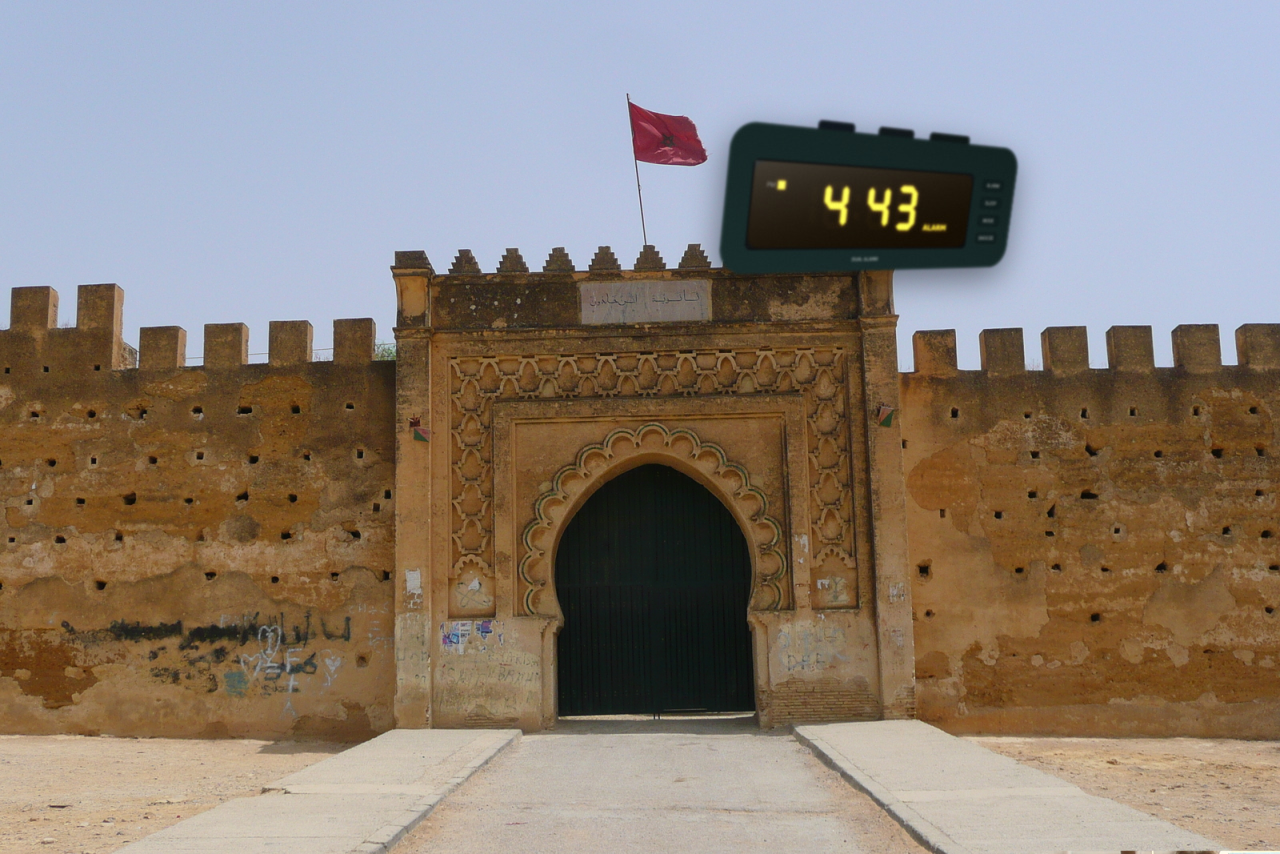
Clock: 4,43
